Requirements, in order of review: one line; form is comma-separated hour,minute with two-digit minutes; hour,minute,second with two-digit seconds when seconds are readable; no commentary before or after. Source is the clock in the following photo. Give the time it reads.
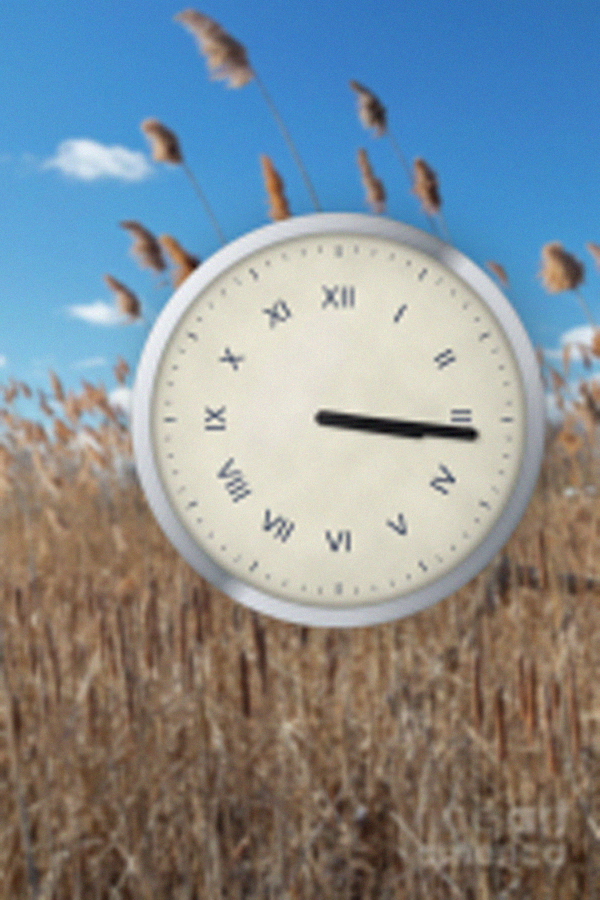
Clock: 3,16
